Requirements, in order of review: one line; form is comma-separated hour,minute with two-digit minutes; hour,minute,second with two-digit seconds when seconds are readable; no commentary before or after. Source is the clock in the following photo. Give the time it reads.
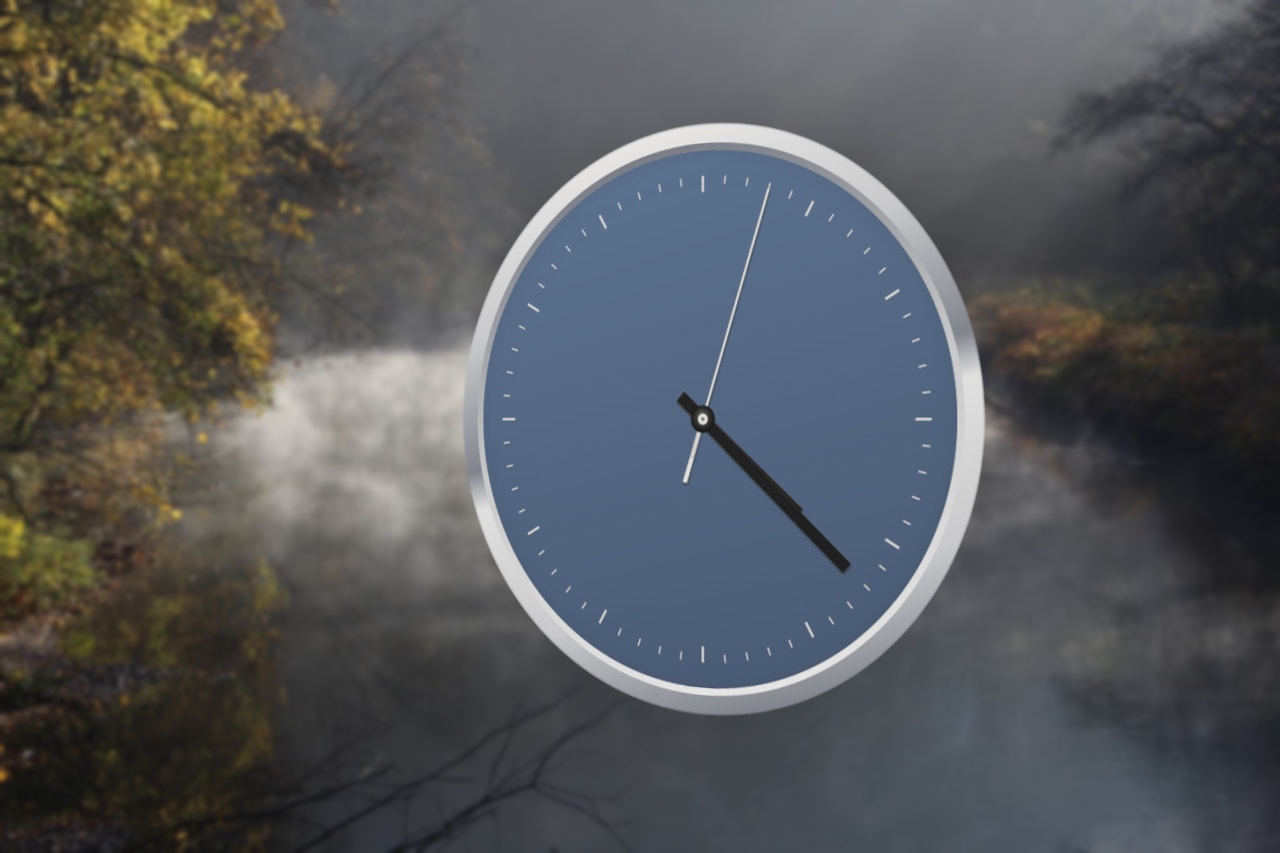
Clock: 4,22,03
